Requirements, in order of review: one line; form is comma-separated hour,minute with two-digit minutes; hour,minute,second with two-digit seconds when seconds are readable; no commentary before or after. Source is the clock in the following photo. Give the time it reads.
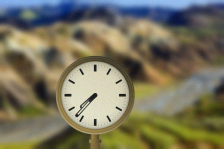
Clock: 7,37
